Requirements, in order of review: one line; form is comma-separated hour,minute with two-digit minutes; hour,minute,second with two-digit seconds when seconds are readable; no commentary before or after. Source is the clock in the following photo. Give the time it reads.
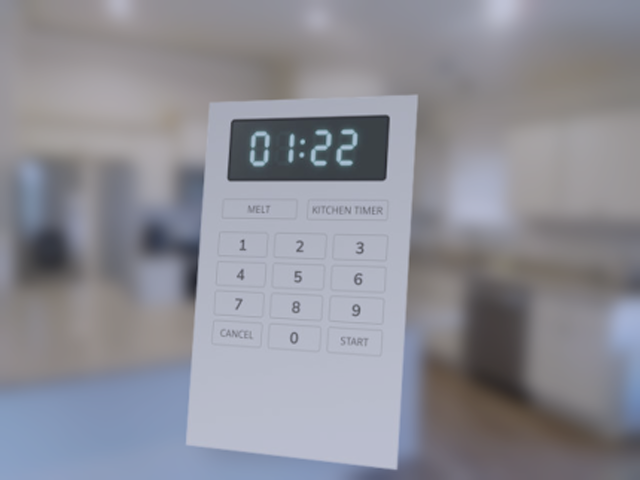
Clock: 1,22
